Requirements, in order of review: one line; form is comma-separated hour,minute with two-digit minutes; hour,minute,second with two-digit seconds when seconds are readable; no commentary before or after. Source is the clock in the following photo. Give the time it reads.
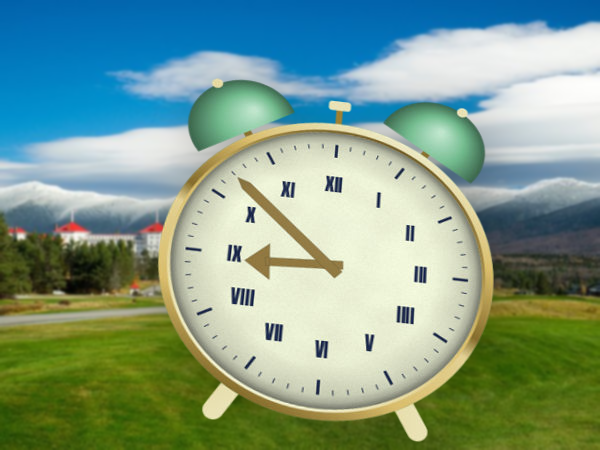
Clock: 8,52
